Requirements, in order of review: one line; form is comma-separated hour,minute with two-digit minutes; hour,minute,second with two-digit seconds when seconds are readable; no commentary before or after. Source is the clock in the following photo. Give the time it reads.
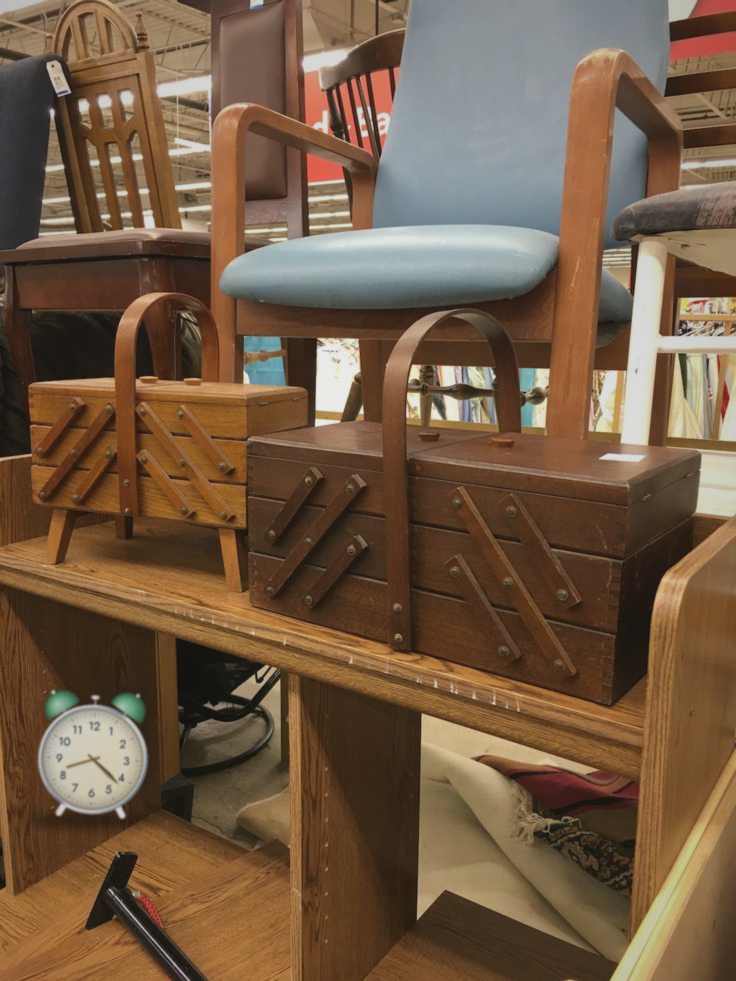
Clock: 8,22
